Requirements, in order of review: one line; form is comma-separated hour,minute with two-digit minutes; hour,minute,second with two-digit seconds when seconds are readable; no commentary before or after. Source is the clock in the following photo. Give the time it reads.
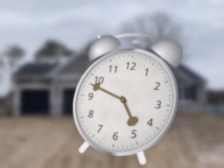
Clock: 4,48
